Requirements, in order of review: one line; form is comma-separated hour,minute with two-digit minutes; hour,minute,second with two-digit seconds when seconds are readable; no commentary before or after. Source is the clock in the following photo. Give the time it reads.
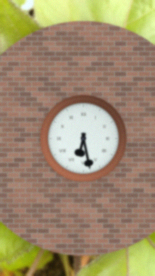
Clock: 6,28
